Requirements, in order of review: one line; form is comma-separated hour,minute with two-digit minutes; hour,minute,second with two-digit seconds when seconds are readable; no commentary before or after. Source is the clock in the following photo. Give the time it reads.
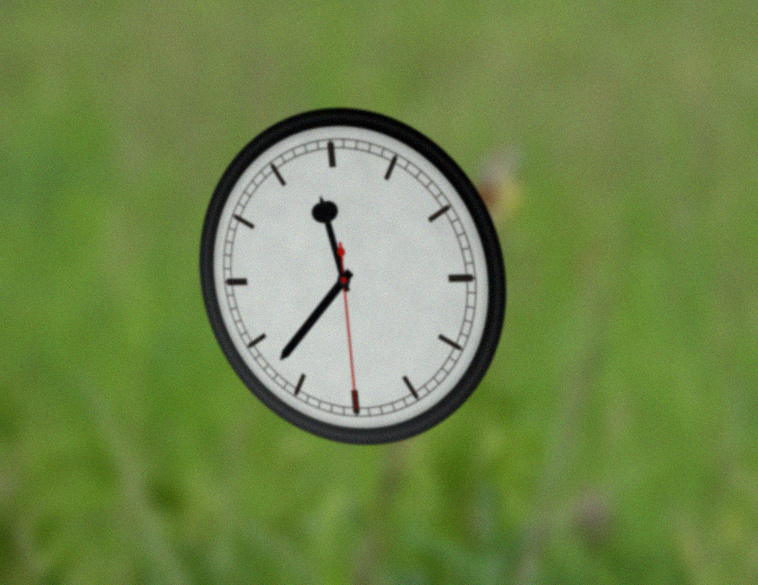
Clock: 11,37,30
